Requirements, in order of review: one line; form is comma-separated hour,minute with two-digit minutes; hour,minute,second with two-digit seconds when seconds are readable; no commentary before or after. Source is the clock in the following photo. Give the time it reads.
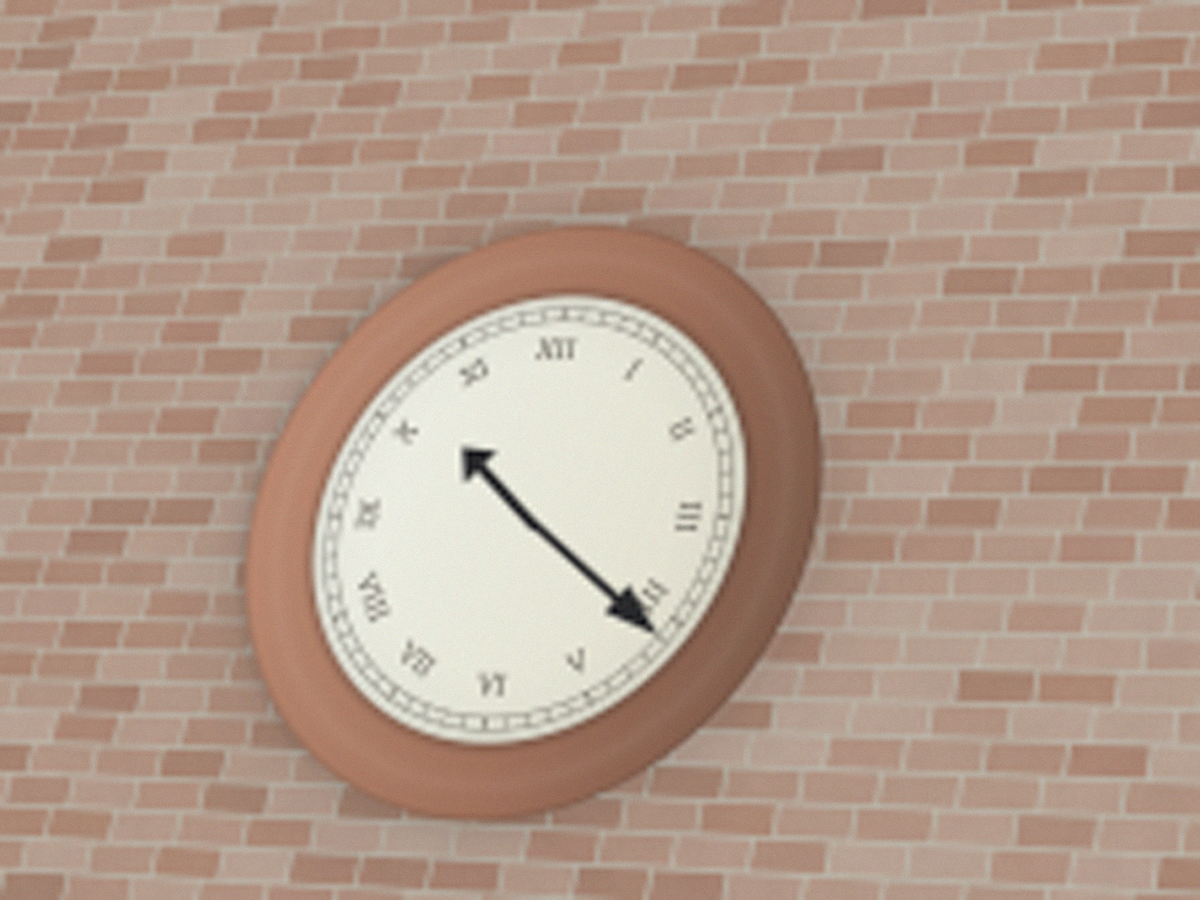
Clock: 10,21
